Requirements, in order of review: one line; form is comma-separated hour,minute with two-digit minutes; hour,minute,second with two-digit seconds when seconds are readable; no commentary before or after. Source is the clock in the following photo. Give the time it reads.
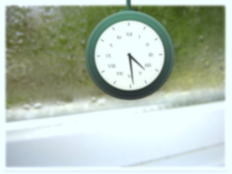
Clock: 4,29
